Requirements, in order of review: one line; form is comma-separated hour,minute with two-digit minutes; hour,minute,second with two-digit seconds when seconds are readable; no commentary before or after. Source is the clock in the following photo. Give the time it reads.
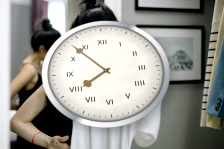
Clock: 7,53
